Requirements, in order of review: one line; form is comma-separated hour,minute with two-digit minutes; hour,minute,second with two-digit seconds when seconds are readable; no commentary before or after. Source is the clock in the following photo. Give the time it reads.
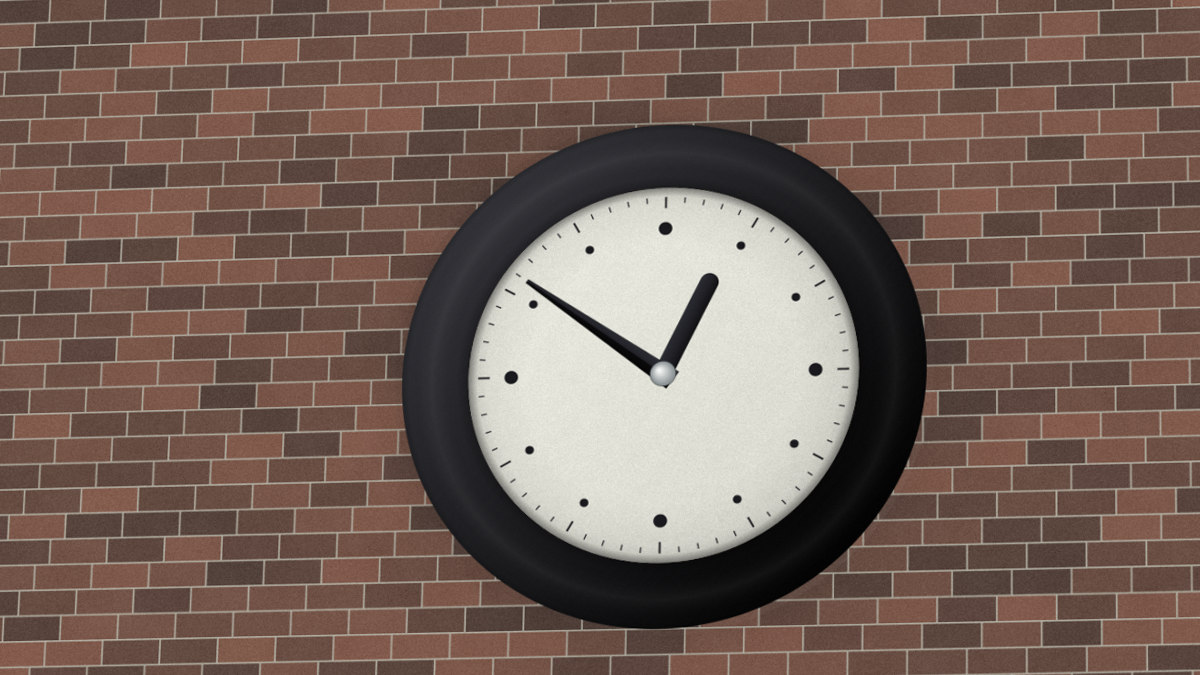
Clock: 12,51
